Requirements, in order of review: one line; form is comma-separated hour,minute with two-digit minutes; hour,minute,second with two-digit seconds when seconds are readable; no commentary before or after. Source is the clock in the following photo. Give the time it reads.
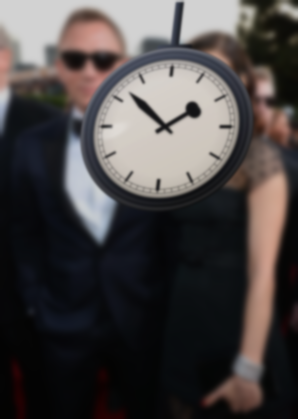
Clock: 1,52
